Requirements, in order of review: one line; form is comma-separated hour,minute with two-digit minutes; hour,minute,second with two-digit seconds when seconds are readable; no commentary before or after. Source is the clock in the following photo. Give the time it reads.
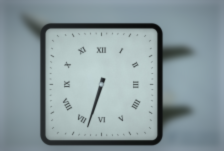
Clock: 6,33
